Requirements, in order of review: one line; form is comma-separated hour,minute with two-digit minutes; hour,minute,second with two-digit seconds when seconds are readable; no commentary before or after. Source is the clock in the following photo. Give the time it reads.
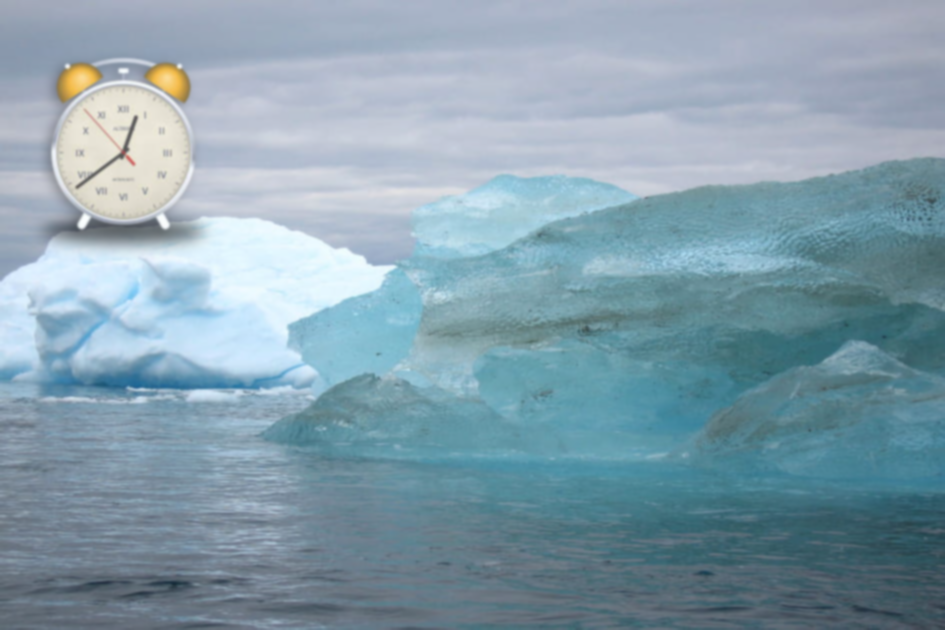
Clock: 12,38,53
